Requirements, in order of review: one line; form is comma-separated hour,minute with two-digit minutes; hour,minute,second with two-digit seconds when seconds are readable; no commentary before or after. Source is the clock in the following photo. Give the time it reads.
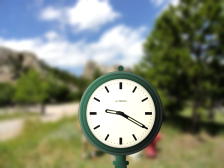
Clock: 9,20
